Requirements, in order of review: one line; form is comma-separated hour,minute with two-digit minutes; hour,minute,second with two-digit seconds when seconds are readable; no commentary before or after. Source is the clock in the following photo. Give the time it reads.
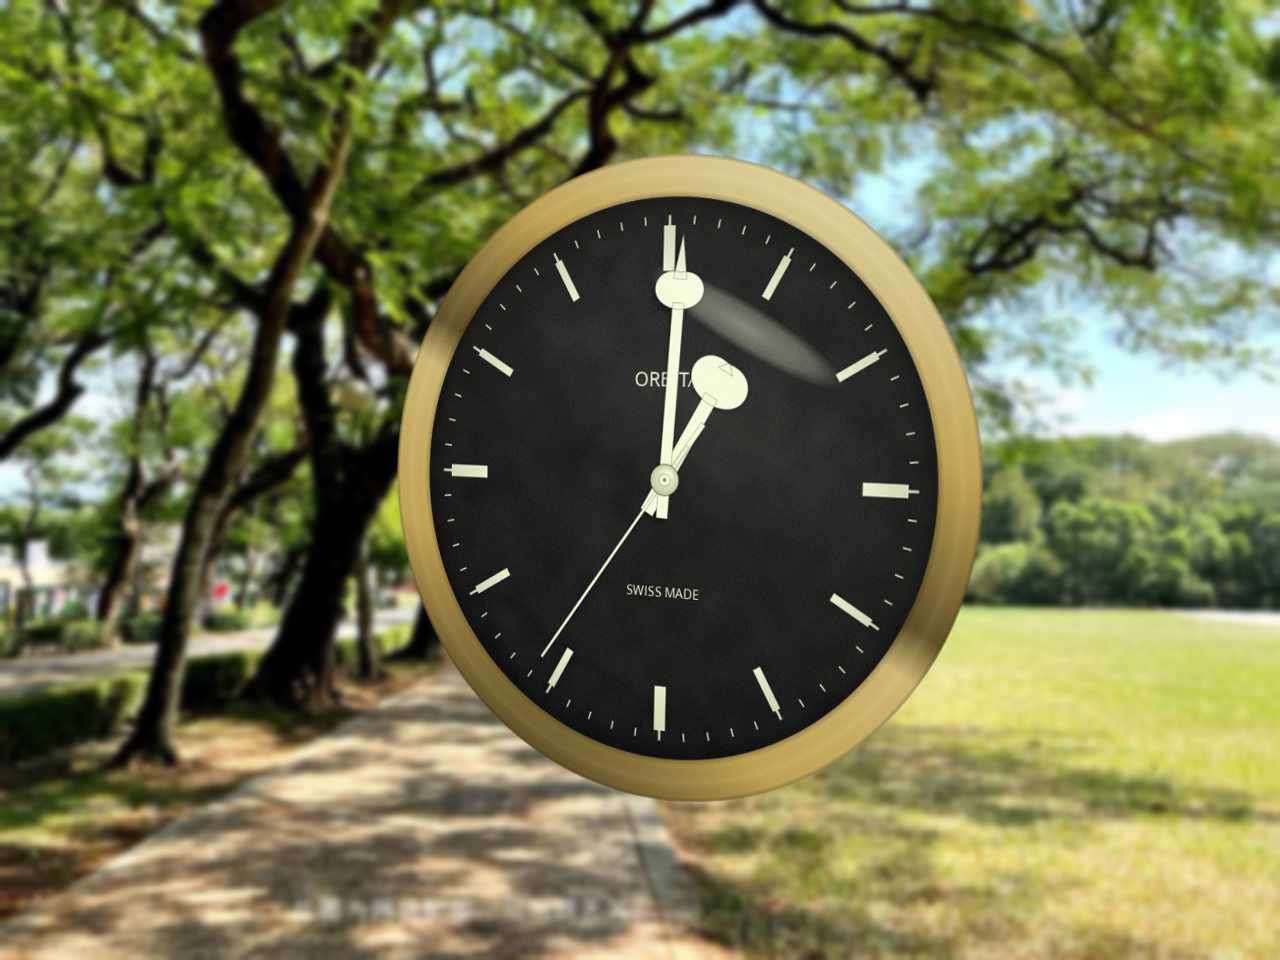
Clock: 1,00,36
